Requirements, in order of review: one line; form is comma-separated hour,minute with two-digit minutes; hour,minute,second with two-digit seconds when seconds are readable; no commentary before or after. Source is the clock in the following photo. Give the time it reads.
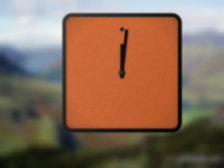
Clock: 12,01
